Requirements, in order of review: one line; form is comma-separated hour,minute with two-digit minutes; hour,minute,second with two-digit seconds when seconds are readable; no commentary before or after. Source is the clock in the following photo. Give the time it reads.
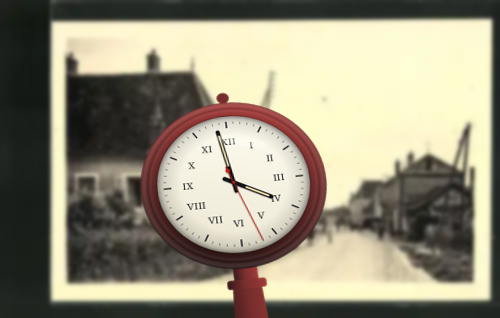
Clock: 3,58,27
